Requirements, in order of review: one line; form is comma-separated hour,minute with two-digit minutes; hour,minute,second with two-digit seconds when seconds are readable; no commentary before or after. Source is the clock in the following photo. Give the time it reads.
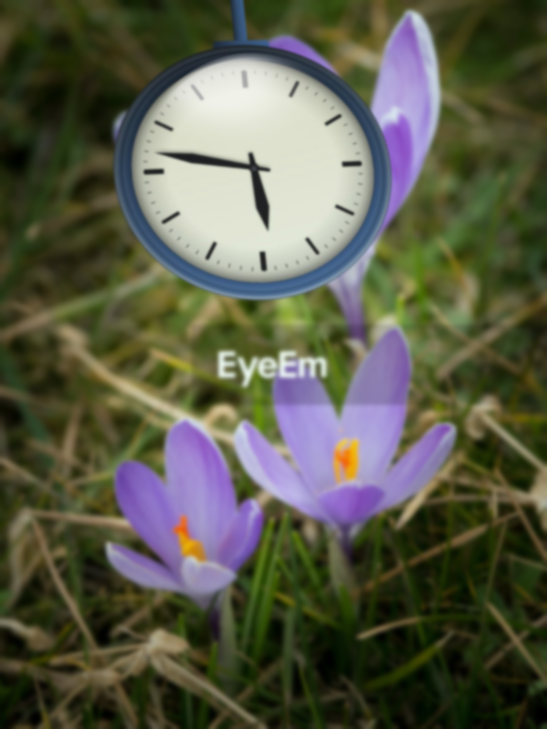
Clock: 5,47
